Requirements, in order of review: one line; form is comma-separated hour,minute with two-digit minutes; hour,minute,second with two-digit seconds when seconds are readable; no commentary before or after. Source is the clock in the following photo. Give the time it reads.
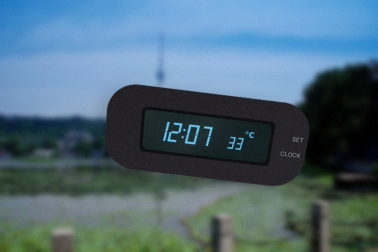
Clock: 12,07
